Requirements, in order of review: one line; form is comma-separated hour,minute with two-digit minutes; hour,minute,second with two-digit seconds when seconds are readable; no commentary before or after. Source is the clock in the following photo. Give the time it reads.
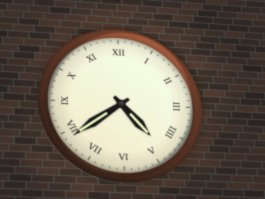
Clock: 4,39
